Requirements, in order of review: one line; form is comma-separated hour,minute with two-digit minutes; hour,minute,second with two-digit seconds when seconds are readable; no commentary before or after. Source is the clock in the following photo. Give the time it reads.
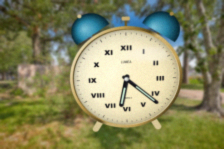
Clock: 6,22
